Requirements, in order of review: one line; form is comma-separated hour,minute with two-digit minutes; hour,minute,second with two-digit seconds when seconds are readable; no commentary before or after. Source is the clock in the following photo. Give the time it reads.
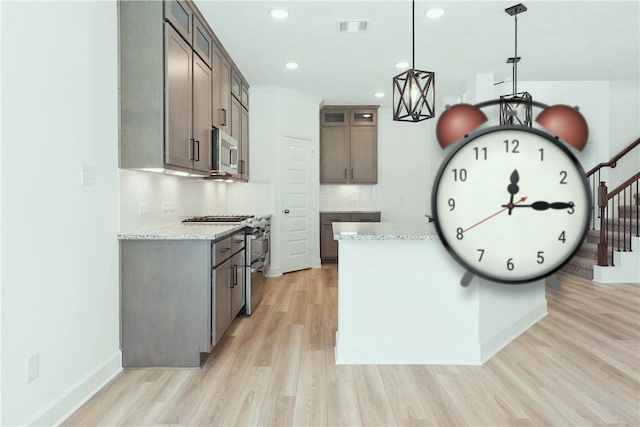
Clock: 12,14,40
